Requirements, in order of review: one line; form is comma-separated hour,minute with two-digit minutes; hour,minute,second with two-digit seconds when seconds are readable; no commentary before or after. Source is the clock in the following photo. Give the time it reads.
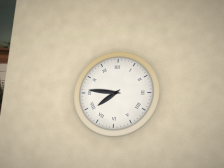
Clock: 7,46
